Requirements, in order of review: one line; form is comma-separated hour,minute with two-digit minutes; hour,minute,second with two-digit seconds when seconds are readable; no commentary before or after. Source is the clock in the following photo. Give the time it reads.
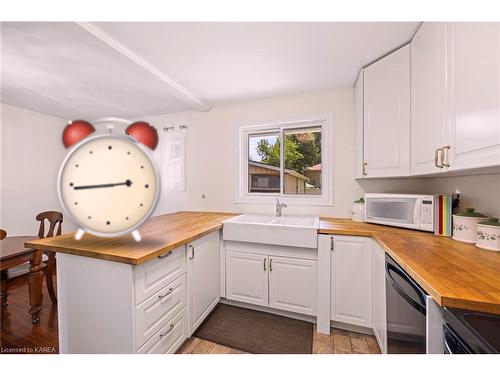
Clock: 2,44
